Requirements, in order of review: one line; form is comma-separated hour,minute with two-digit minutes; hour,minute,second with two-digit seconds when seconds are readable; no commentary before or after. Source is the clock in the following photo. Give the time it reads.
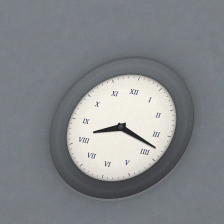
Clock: 8,18
